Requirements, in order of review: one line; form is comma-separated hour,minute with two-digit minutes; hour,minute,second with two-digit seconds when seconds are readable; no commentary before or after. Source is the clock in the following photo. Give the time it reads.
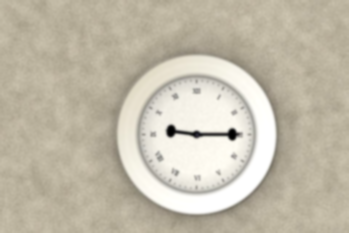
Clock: 9,15
